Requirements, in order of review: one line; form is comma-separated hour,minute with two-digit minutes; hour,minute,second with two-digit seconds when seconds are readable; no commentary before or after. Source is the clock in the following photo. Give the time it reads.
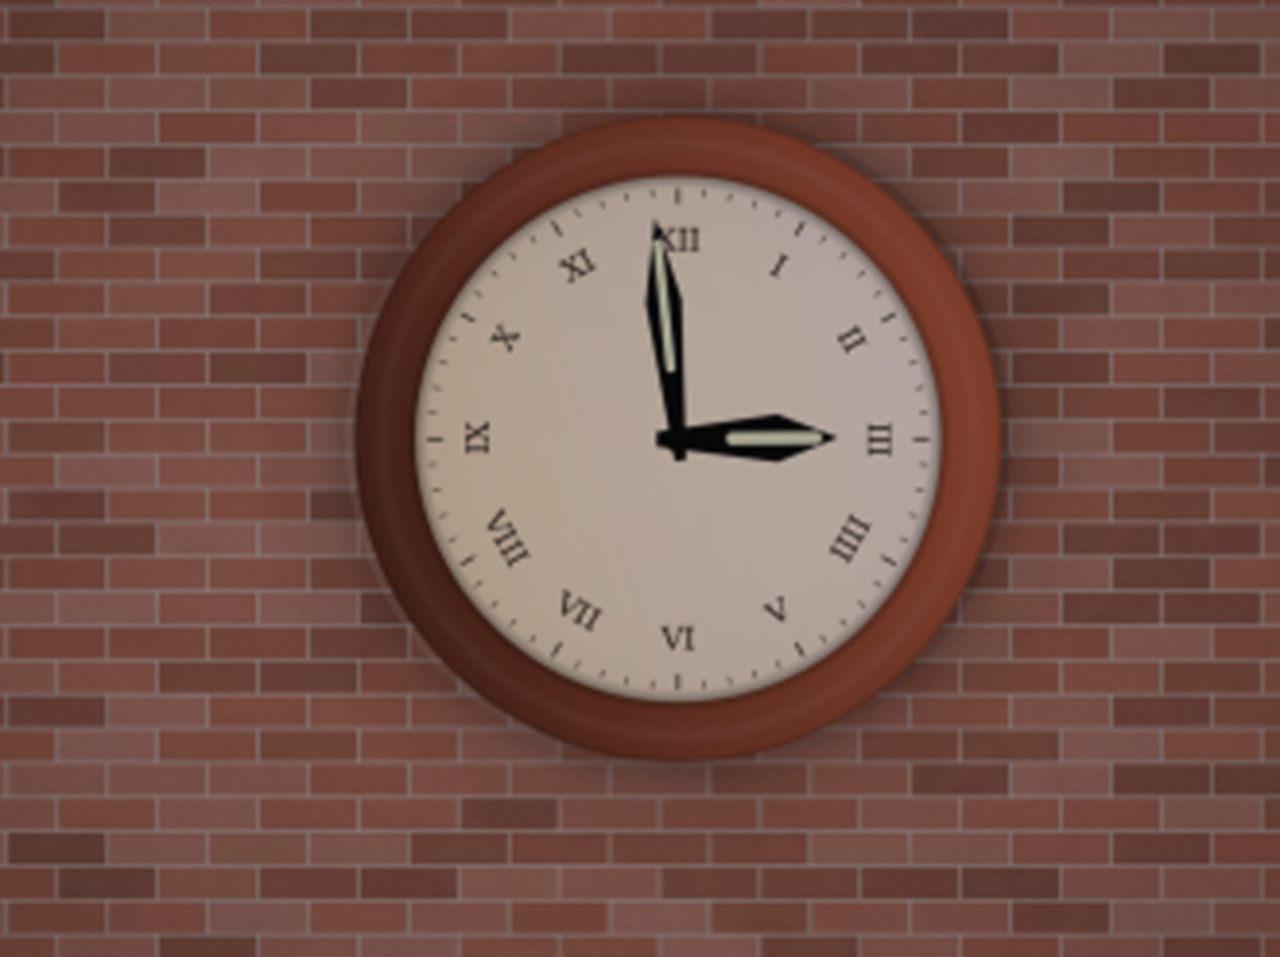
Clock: 2,59
